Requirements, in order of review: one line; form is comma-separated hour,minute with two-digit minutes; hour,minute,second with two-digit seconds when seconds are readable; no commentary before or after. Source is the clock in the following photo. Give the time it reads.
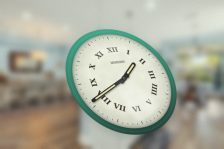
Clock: 1,41
